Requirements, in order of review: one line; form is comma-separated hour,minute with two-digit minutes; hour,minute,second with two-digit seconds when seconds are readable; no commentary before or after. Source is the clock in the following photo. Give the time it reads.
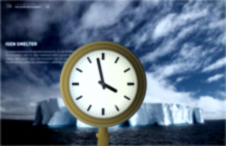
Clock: 3,58
